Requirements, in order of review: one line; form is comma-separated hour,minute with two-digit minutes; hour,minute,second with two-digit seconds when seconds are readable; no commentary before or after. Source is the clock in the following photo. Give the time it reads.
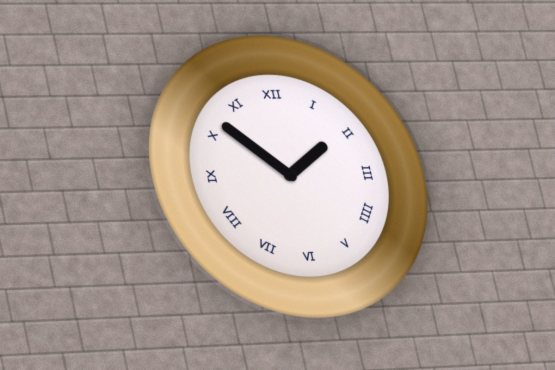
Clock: 1,52
